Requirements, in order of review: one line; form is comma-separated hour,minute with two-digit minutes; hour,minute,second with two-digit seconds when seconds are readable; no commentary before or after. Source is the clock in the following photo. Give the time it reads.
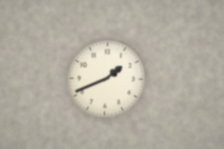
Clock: 1,41
